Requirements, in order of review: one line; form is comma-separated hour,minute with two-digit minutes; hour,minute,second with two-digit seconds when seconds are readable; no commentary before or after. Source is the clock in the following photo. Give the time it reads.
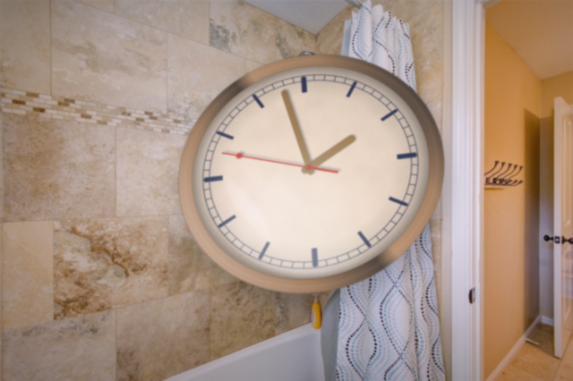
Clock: 1,57,48
